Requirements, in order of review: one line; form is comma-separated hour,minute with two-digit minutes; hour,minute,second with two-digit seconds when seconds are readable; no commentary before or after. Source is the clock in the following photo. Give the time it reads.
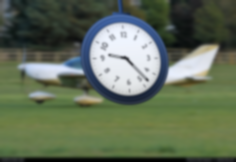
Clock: 9,23
